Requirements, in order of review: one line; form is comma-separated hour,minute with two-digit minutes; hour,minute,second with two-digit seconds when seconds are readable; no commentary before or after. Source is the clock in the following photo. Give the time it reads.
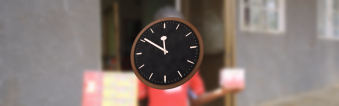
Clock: 11,51
